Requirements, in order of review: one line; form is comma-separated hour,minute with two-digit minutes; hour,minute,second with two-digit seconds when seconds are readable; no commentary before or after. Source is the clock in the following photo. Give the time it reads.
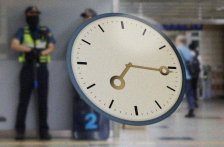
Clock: 7,16
